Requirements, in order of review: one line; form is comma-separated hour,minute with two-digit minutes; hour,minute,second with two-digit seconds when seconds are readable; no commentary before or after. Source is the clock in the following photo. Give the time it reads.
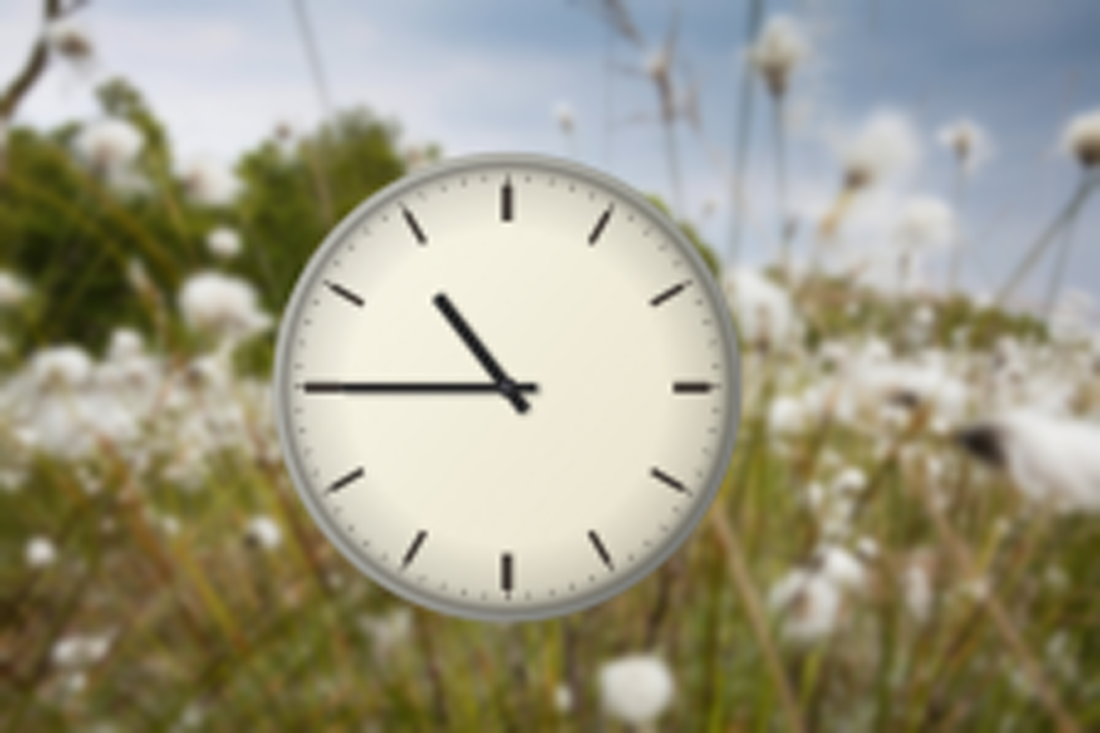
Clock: 10,45
